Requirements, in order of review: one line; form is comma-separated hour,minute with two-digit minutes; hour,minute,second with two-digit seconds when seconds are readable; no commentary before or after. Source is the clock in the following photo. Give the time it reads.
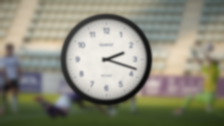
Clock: 2,18
